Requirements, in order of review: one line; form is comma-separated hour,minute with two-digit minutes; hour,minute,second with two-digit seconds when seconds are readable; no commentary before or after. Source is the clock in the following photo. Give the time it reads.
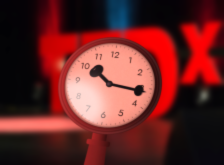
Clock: 10,16
